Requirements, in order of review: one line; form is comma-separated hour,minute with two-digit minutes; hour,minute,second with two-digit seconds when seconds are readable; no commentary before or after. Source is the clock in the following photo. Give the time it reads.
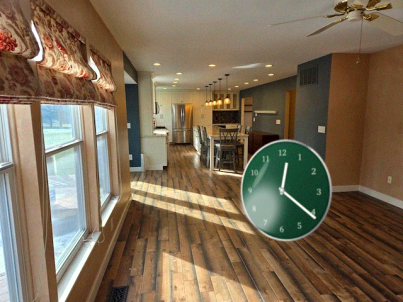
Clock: 12,21
